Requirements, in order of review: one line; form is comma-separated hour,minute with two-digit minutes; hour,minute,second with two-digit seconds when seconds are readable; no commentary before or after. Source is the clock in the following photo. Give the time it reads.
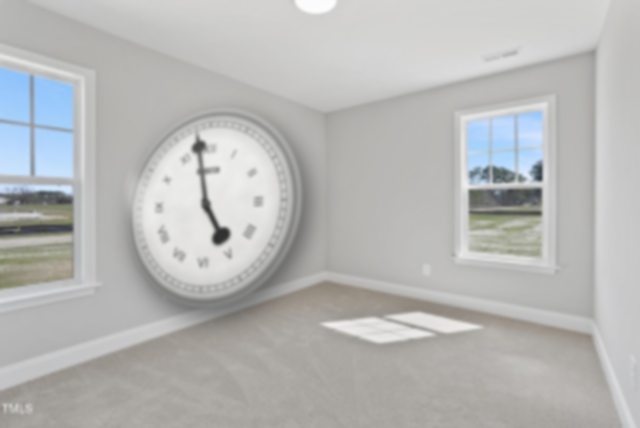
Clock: 4,58
